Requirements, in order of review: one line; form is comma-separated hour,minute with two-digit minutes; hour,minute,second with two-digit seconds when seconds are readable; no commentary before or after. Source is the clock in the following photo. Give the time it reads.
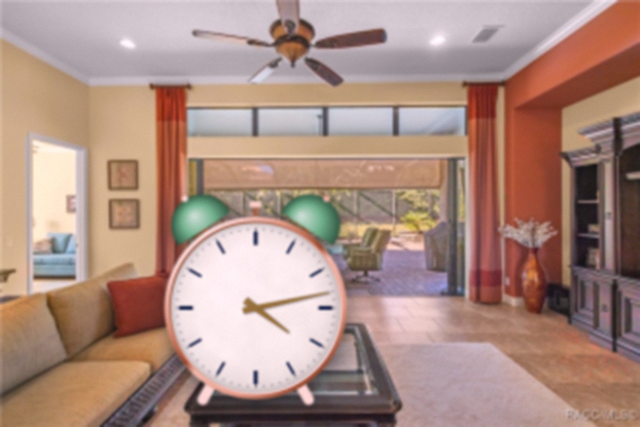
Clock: 4,13
